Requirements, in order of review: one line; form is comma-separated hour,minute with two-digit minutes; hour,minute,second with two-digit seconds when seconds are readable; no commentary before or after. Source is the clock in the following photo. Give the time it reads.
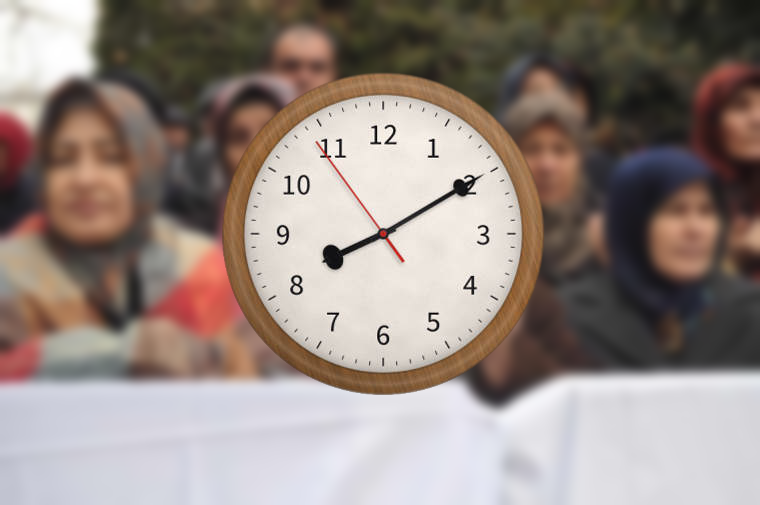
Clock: 8,09,54
